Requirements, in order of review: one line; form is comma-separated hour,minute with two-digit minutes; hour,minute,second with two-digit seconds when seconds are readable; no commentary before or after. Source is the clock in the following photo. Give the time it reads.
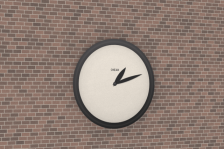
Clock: 1,12
